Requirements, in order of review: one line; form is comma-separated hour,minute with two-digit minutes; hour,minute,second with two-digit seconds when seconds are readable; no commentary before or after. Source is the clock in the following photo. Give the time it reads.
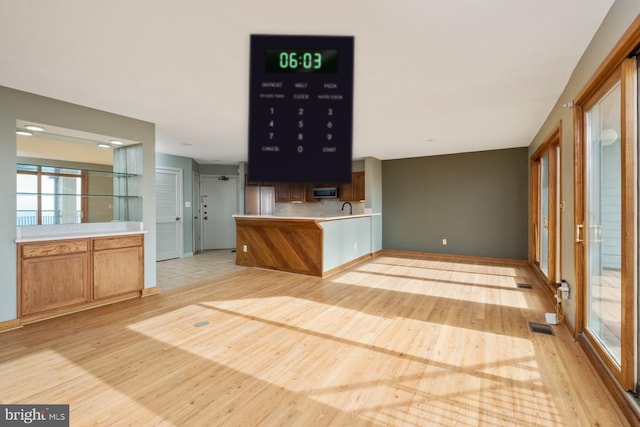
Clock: 6,03
